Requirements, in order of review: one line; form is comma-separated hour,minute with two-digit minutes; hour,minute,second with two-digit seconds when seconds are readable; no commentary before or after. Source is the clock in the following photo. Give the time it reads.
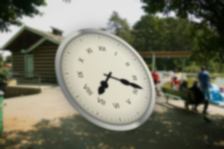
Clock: 7,18
